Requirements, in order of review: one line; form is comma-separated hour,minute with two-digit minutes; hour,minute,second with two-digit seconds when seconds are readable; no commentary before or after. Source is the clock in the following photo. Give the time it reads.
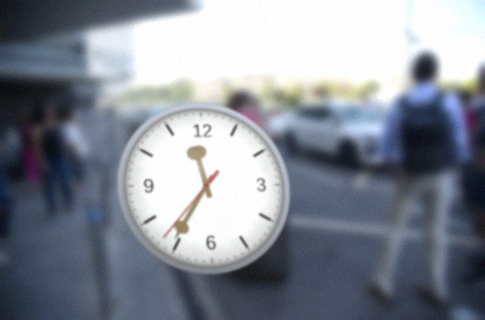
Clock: 11,35,37
